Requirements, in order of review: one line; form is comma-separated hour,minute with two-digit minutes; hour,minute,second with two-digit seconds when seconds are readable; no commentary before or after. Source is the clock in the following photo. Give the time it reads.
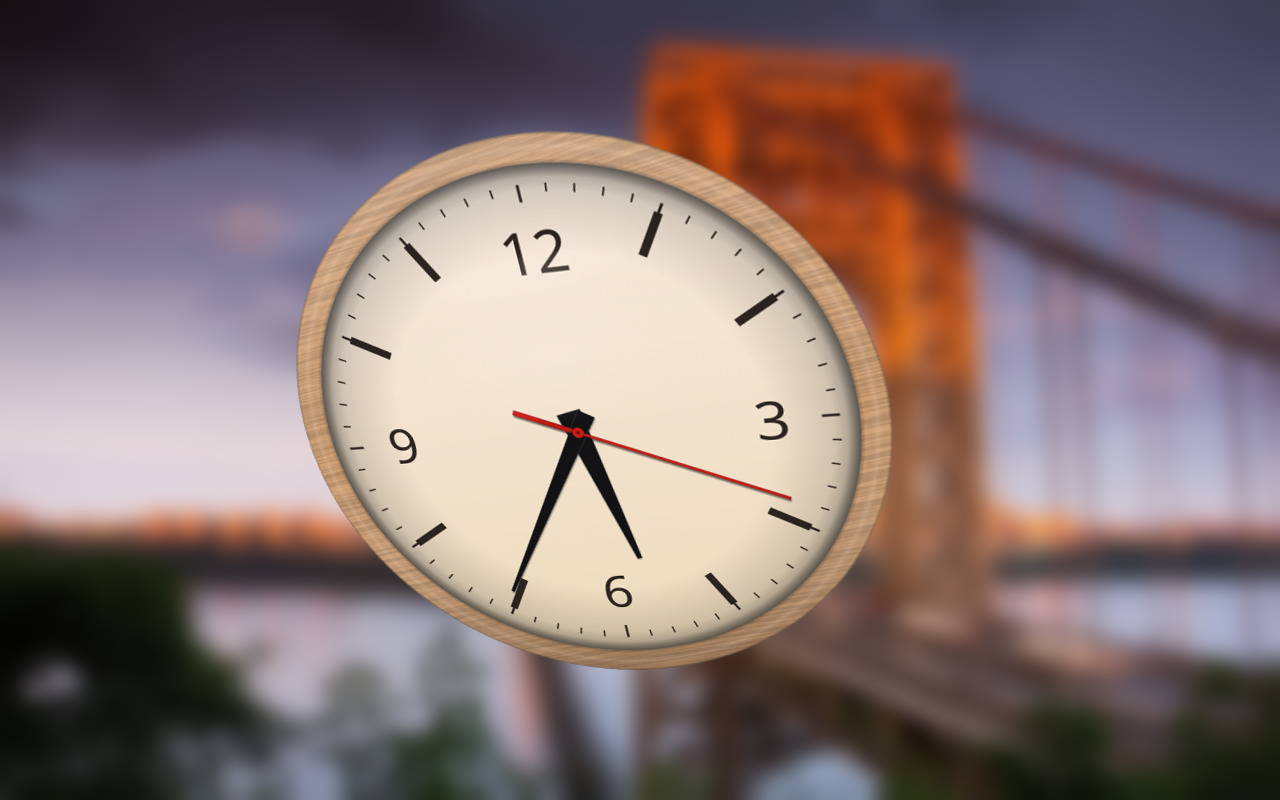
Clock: 5,35,19
